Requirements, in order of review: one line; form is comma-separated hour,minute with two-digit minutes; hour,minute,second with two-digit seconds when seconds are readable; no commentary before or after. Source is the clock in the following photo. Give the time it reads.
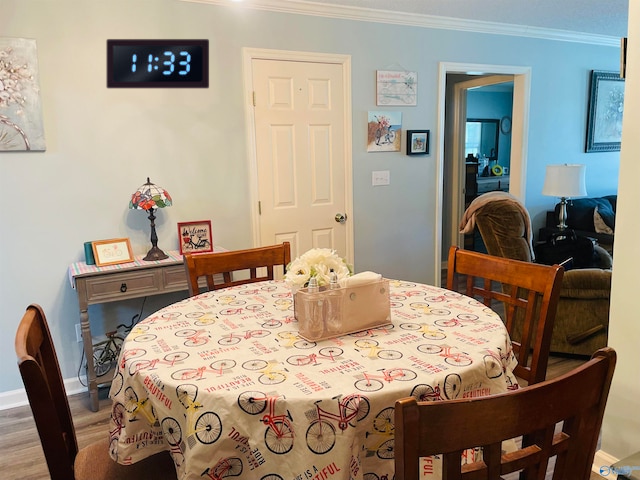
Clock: 11,33
